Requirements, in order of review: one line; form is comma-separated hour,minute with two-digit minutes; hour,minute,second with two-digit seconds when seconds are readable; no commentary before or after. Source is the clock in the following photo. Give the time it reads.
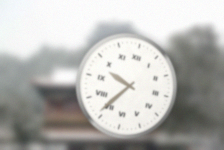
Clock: 9,36
